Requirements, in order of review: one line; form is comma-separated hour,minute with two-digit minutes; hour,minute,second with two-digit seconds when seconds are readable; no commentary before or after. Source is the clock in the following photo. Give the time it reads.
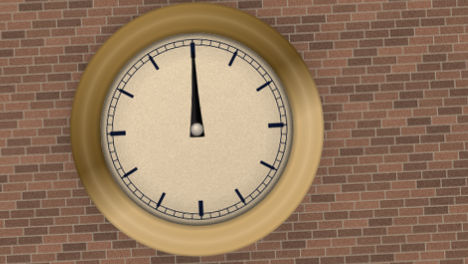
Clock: 12,00
